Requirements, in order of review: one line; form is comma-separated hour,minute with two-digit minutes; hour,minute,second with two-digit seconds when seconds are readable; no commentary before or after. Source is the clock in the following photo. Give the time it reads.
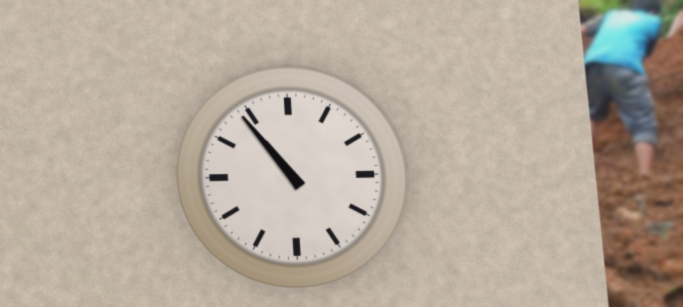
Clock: 10,54
